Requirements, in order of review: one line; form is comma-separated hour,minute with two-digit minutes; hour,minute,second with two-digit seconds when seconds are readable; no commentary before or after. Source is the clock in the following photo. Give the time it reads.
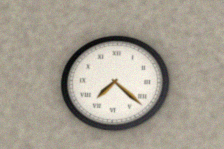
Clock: 7,22
